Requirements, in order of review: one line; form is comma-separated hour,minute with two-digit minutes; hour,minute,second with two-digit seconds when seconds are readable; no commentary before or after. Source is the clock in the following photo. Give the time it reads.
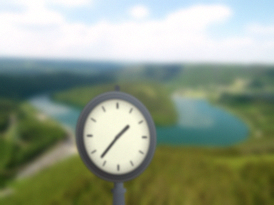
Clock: 1,37
